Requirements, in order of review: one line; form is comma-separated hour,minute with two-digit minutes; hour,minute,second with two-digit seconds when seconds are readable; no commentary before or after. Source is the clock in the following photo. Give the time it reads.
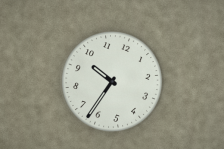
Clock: 9,32
